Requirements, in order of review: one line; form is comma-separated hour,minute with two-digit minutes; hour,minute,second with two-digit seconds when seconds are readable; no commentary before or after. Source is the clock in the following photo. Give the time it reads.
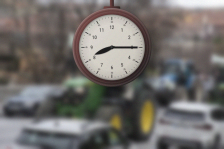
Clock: 8,15
